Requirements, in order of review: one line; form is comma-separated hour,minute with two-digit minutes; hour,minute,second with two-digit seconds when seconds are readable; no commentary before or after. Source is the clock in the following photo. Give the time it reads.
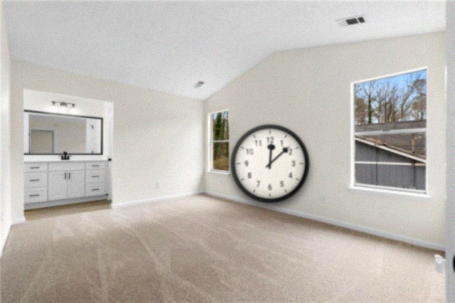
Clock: 12,08
